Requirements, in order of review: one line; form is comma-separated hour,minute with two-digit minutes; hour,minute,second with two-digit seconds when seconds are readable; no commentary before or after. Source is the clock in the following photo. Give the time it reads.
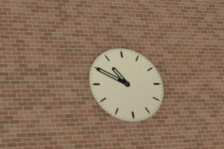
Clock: 10,50
